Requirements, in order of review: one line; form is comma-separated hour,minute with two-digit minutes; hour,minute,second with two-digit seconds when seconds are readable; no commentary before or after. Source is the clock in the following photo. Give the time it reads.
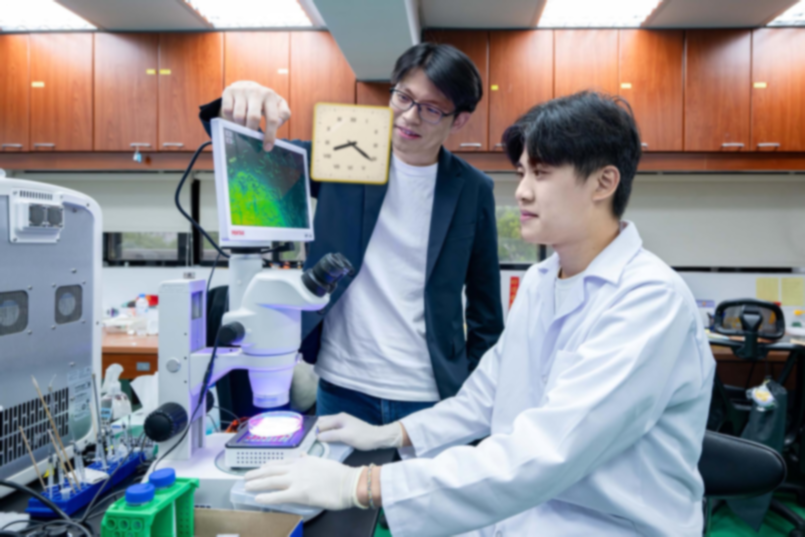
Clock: 8,21
